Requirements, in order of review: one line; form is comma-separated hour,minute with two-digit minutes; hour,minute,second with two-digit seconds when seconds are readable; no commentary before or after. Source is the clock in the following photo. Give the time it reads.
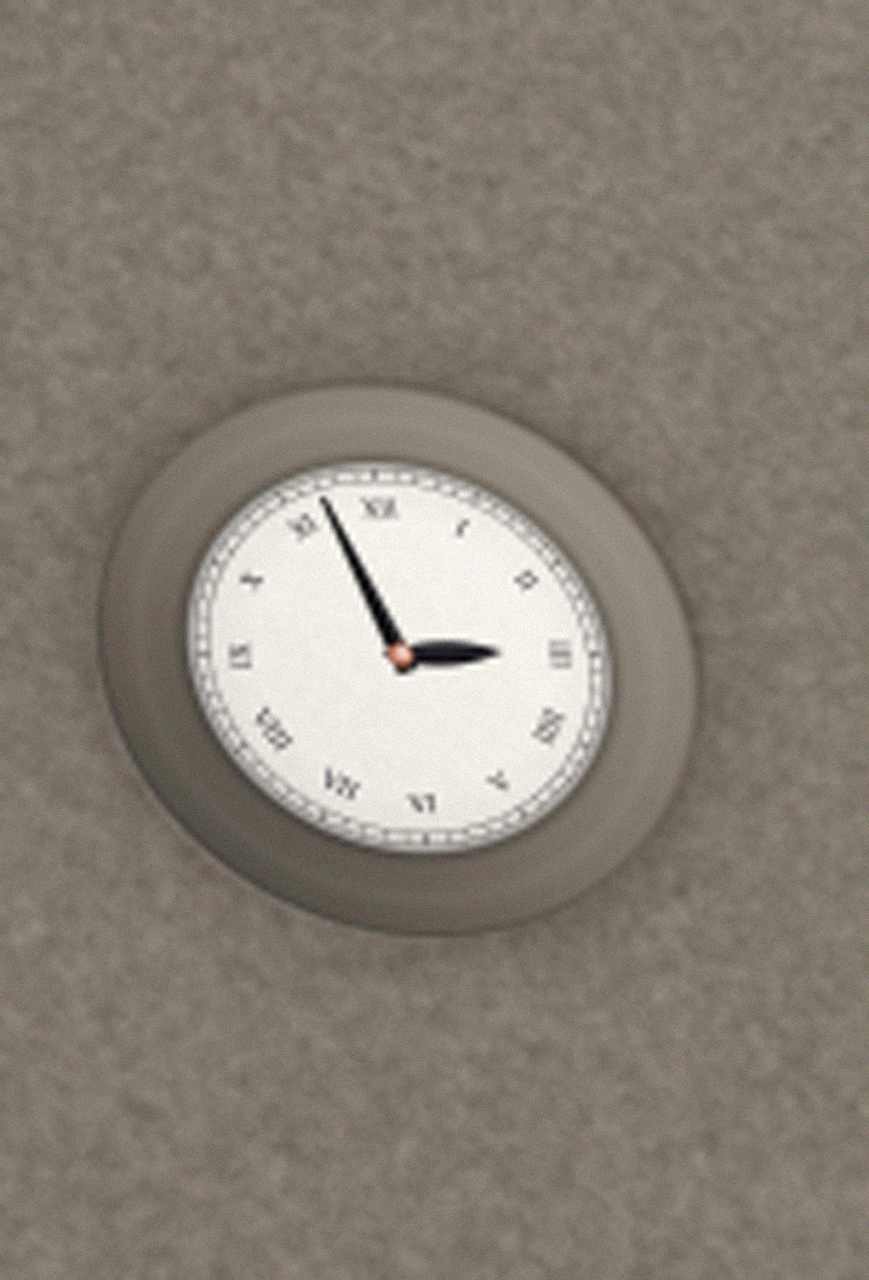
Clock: 2,57
